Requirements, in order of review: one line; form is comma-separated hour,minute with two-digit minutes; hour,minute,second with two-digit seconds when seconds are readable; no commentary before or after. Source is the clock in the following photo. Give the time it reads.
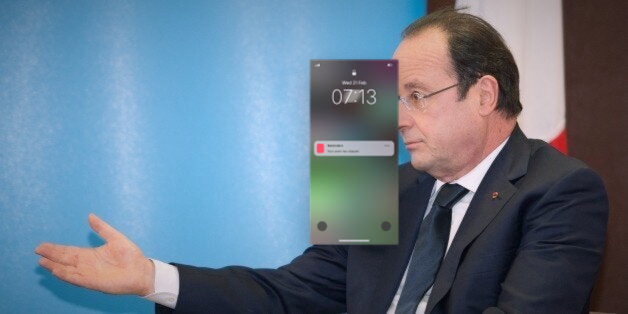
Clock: 7,13
